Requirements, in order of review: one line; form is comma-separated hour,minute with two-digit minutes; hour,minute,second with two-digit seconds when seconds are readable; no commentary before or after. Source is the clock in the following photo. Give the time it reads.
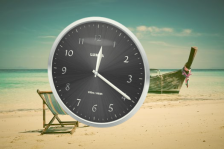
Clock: 12,20
